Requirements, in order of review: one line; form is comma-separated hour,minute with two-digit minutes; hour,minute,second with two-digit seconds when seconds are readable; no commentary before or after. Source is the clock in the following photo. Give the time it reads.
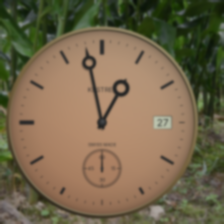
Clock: 12,58
